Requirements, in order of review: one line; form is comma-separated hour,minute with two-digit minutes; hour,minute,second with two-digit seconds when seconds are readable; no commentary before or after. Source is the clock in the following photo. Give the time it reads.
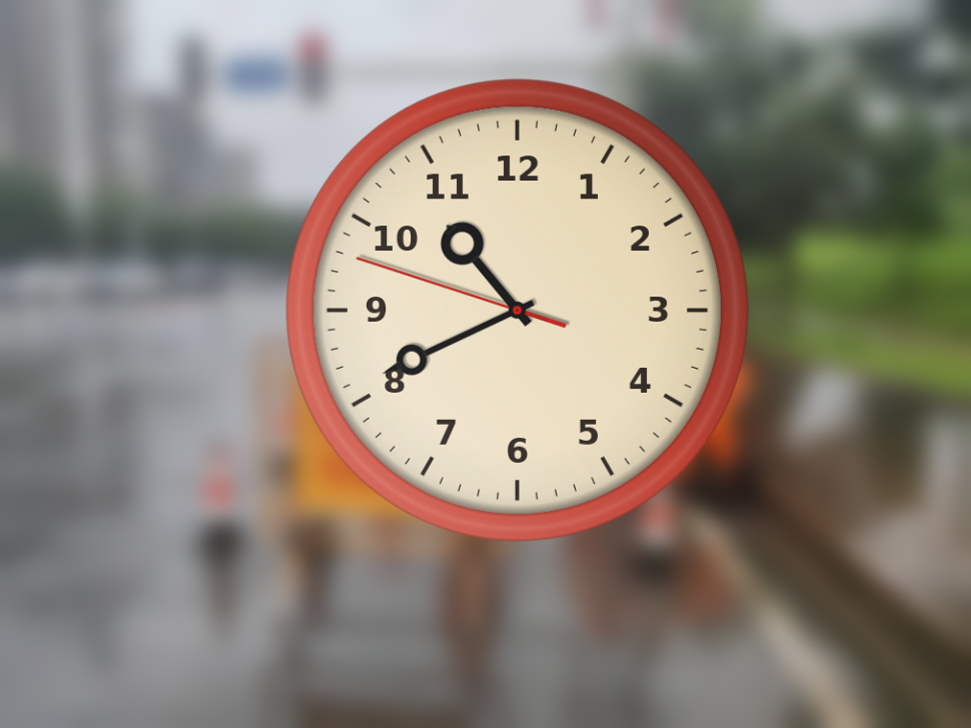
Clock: 10,40,48
